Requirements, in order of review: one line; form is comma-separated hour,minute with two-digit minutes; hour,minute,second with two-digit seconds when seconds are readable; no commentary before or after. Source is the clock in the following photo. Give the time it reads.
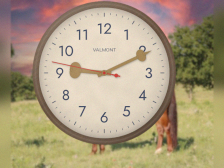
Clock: 9,10,47
